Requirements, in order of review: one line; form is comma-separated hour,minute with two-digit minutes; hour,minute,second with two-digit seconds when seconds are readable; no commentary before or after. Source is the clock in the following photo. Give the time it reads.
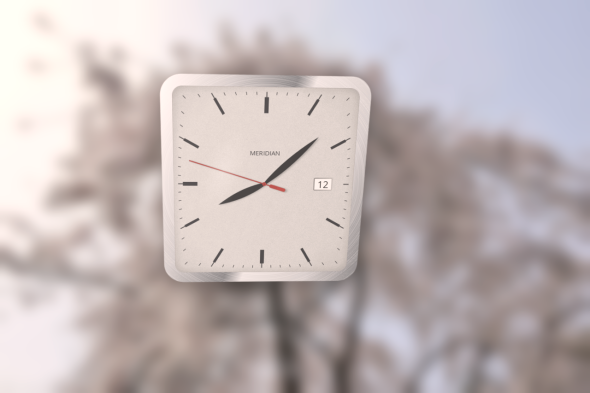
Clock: 8,07,48
